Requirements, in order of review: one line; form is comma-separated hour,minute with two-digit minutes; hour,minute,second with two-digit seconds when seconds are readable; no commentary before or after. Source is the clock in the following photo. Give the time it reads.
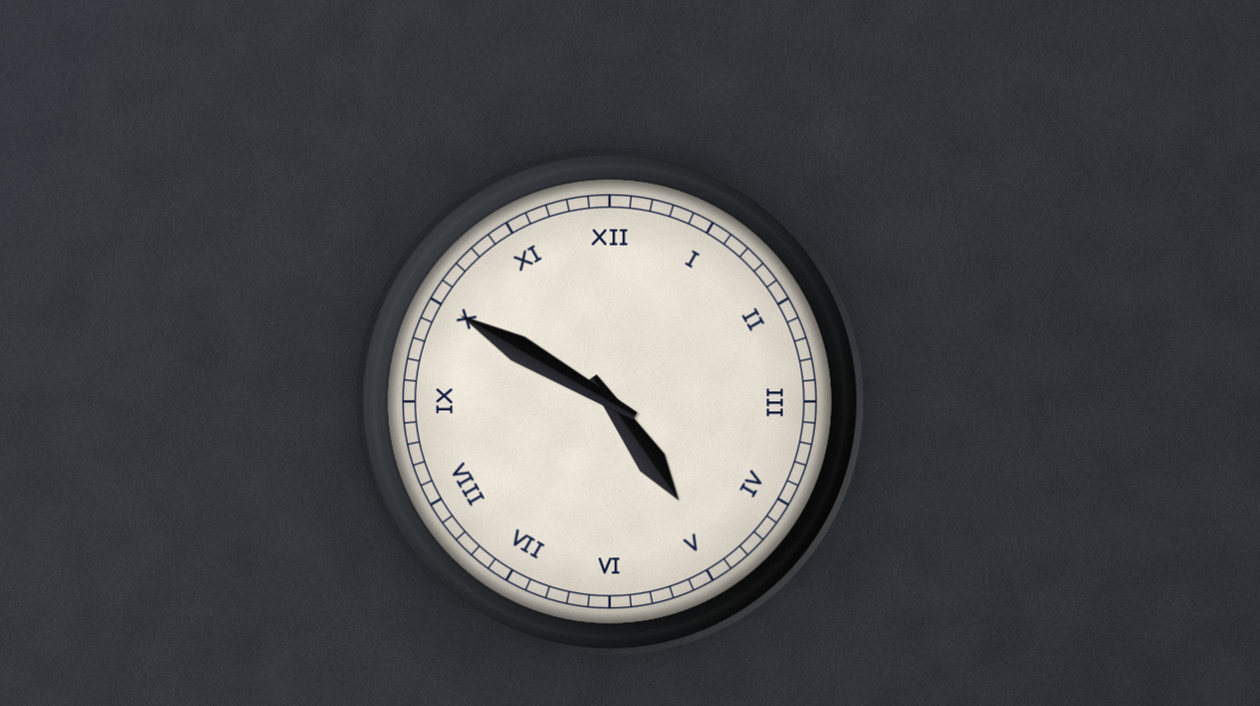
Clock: 4,50
